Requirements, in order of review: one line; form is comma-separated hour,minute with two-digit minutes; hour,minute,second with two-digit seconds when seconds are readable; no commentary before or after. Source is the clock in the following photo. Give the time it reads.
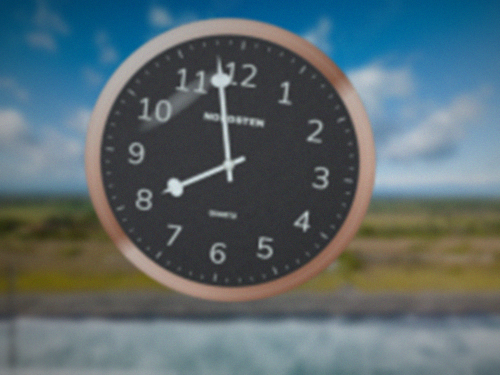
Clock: 7,58
